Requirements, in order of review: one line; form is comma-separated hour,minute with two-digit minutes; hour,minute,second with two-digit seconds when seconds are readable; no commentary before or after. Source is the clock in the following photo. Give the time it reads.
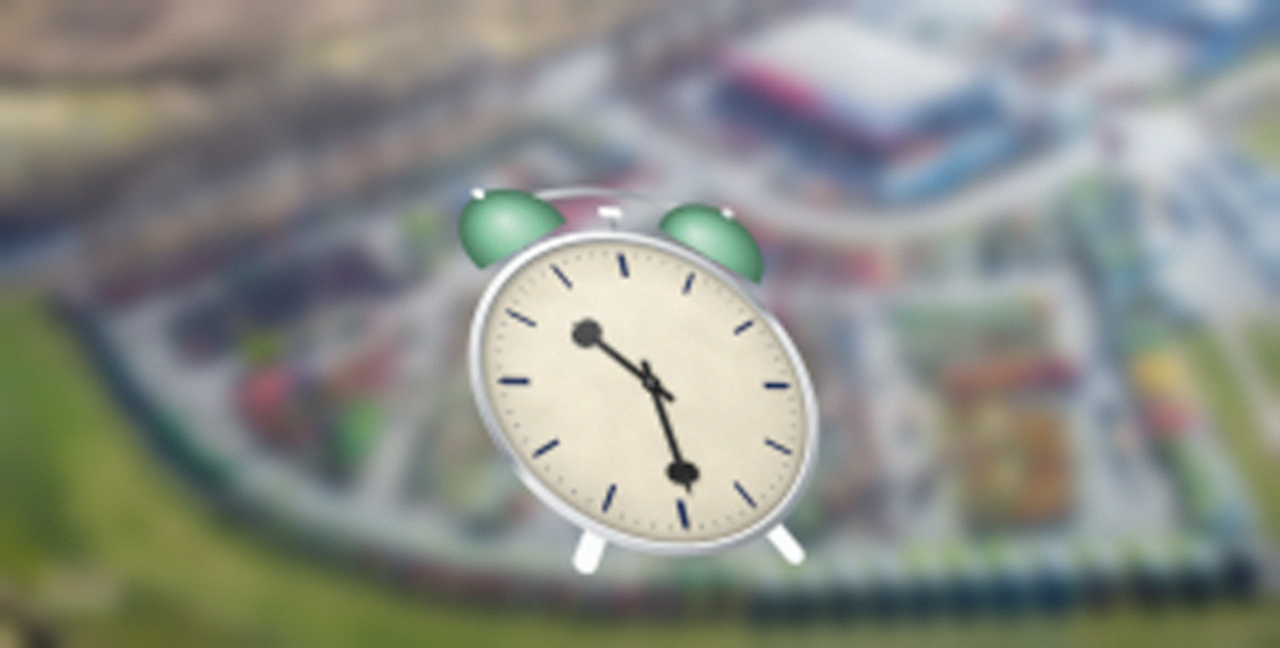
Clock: 10,29
